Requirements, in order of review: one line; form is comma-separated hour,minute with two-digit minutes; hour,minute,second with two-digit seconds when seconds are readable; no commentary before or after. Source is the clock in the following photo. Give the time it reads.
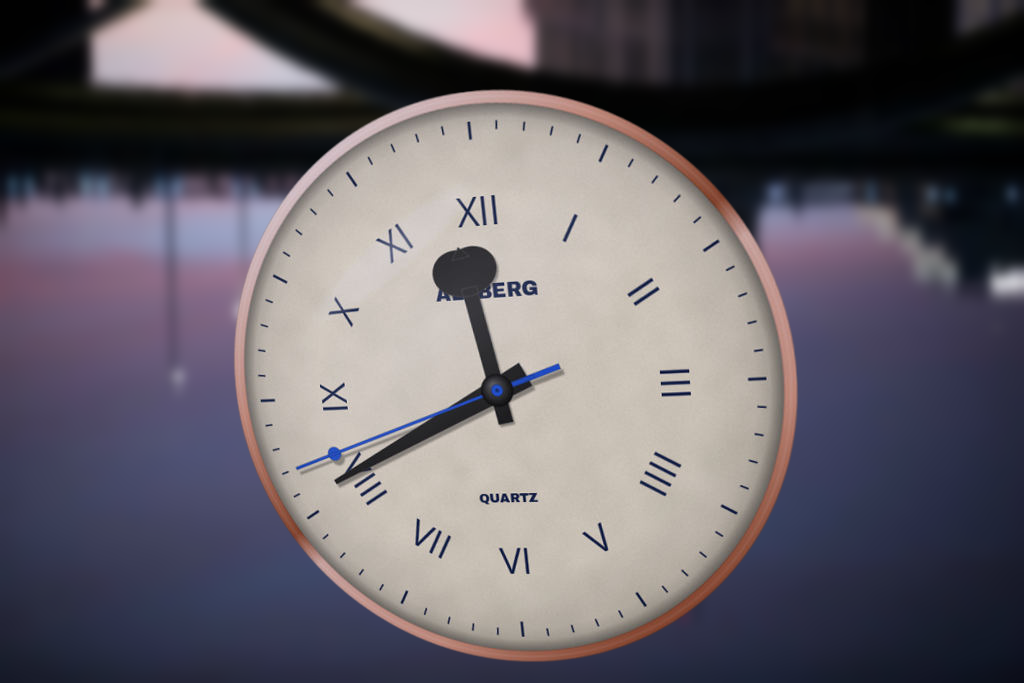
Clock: 11,40,42
